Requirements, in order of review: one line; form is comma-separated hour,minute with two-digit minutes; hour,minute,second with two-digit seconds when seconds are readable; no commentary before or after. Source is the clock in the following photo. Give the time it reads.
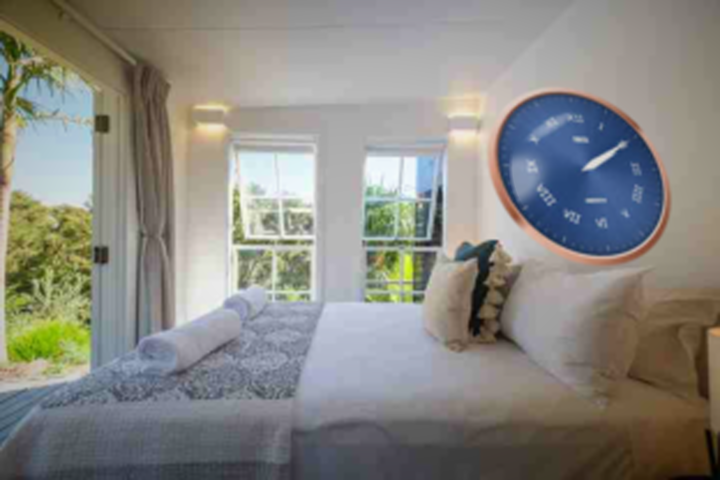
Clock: 2,10
